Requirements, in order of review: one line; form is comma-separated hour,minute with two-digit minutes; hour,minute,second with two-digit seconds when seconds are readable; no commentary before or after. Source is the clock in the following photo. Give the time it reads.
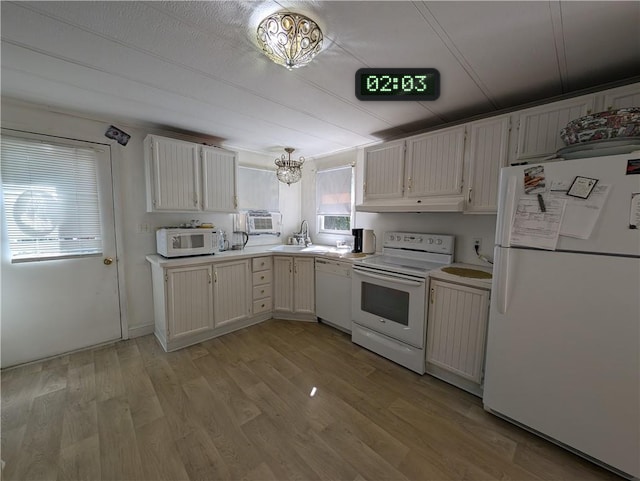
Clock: 2,03
